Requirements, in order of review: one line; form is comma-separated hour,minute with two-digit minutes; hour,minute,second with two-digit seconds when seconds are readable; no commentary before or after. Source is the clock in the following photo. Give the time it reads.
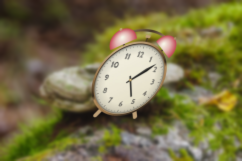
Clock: 5,08
